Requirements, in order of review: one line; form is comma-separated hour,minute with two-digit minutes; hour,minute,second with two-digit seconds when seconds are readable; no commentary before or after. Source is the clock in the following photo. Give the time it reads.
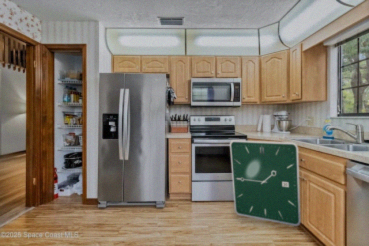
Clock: 1,45
